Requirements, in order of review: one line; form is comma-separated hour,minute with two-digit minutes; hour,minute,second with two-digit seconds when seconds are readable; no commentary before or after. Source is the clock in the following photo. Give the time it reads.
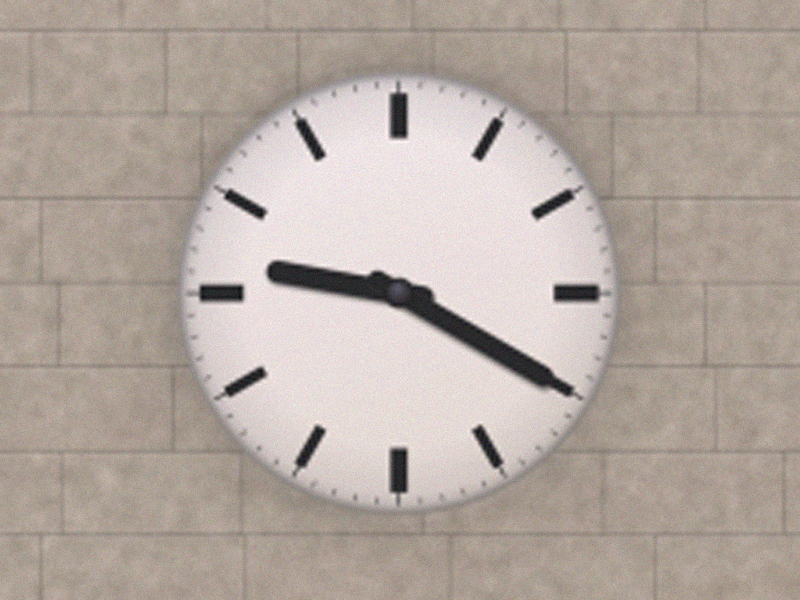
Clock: 9,20
